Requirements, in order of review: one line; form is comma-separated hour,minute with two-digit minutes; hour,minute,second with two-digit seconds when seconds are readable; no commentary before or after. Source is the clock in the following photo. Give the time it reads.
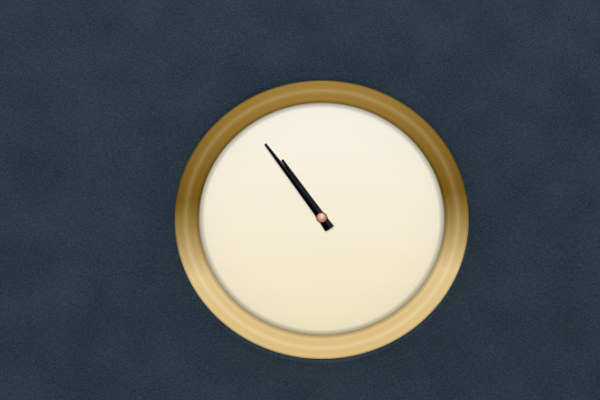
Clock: 10,54
